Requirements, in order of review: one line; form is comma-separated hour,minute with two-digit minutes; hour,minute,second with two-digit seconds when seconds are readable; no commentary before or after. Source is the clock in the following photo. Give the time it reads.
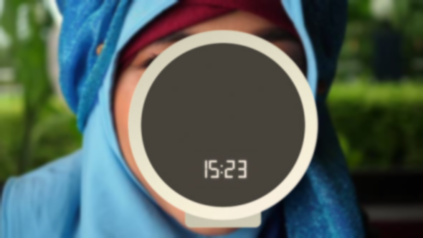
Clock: 15,23
